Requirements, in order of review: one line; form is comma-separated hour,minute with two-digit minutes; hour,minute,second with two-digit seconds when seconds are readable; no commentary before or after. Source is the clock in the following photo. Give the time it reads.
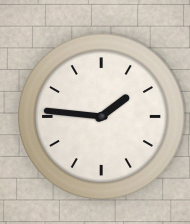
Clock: 1,46
